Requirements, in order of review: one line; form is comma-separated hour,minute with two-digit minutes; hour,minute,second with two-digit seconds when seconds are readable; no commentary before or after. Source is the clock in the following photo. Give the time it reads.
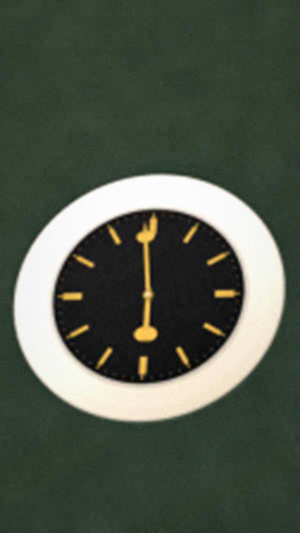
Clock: 5,59
